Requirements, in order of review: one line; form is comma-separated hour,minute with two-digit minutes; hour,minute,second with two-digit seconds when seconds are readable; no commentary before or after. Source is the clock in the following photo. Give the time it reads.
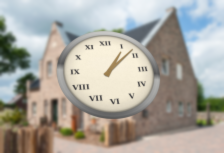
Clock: 1,08
